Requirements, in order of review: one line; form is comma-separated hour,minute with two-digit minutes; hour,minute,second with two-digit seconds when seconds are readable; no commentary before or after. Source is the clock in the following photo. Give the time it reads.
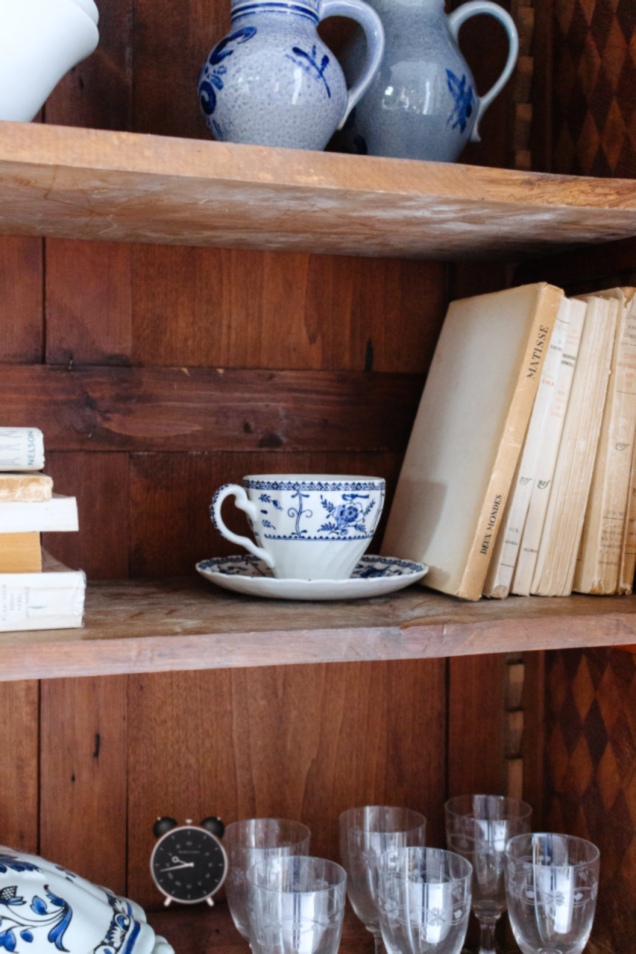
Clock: 9,43
